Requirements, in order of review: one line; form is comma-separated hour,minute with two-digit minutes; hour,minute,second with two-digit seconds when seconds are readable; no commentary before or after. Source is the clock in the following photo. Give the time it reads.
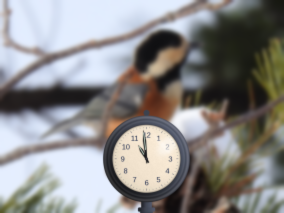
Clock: 10,59
